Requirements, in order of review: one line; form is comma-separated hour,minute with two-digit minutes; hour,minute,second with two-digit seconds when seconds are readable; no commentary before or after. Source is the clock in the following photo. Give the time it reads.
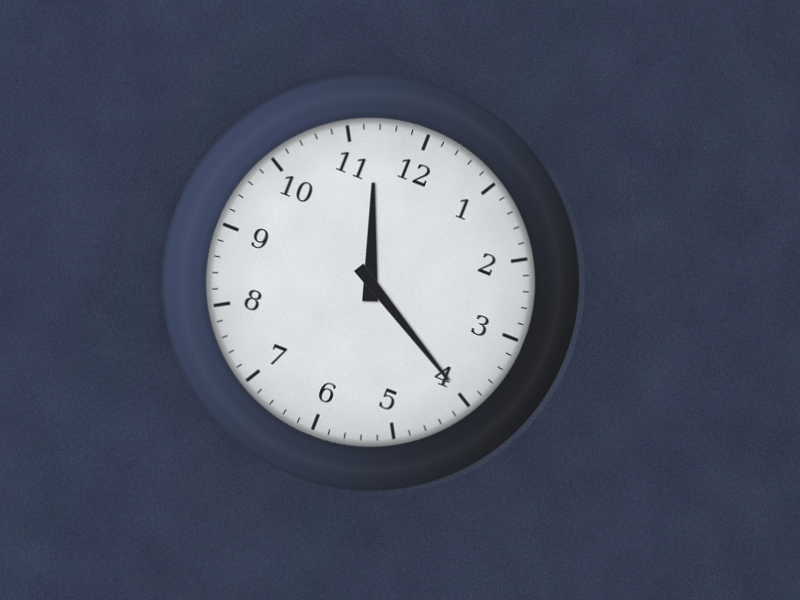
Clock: 11,20
